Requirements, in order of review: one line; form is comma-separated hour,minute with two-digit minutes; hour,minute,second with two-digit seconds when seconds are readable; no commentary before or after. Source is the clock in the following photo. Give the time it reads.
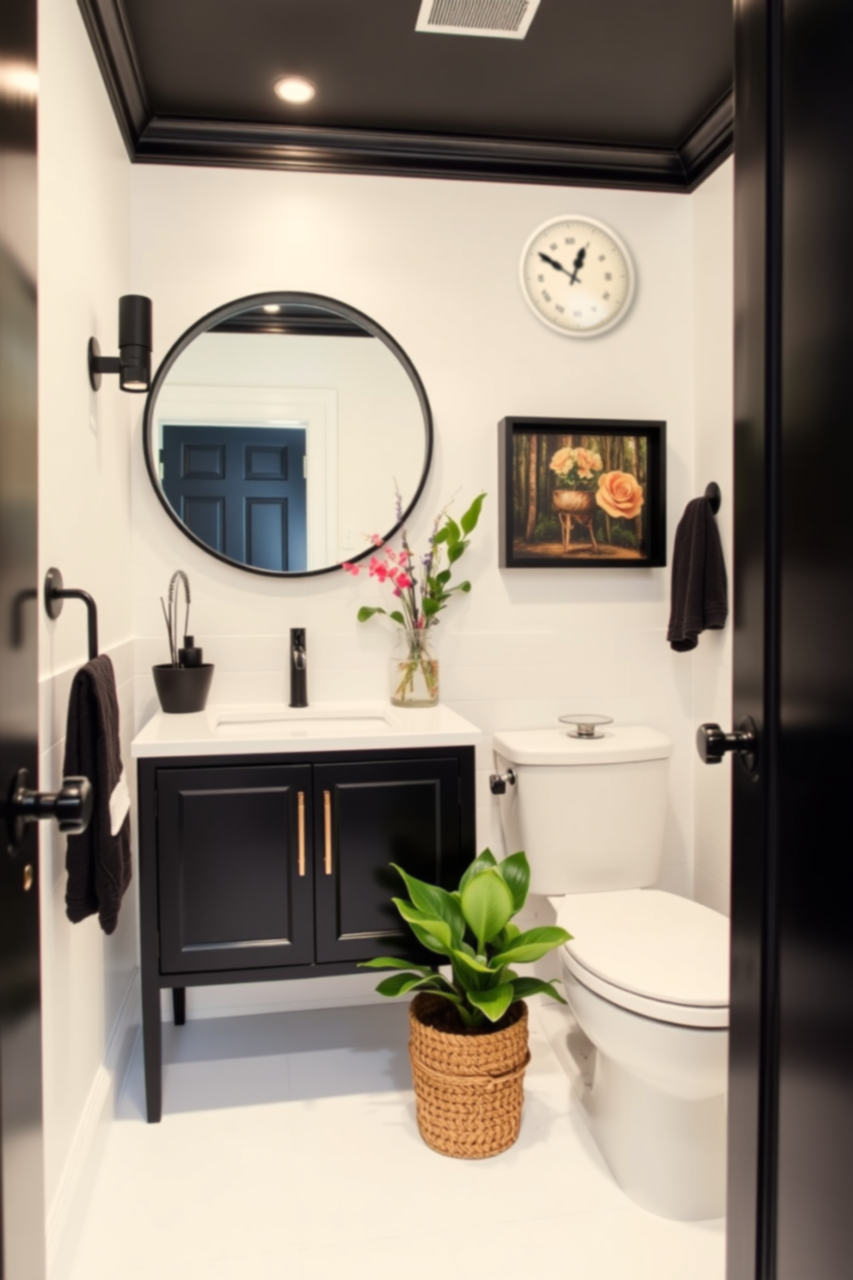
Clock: 12,51
